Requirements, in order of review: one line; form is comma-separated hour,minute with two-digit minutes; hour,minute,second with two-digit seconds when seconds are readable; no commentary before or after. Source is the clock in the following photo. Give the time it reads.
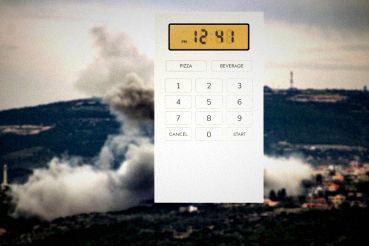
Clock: 12,41
